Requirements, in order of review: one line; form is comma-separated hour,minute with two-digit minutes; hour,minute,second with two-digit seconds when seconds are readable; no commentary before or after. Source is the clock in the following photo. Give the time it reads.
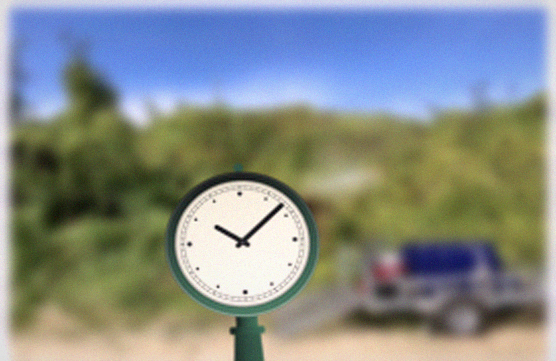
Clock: 10,08
